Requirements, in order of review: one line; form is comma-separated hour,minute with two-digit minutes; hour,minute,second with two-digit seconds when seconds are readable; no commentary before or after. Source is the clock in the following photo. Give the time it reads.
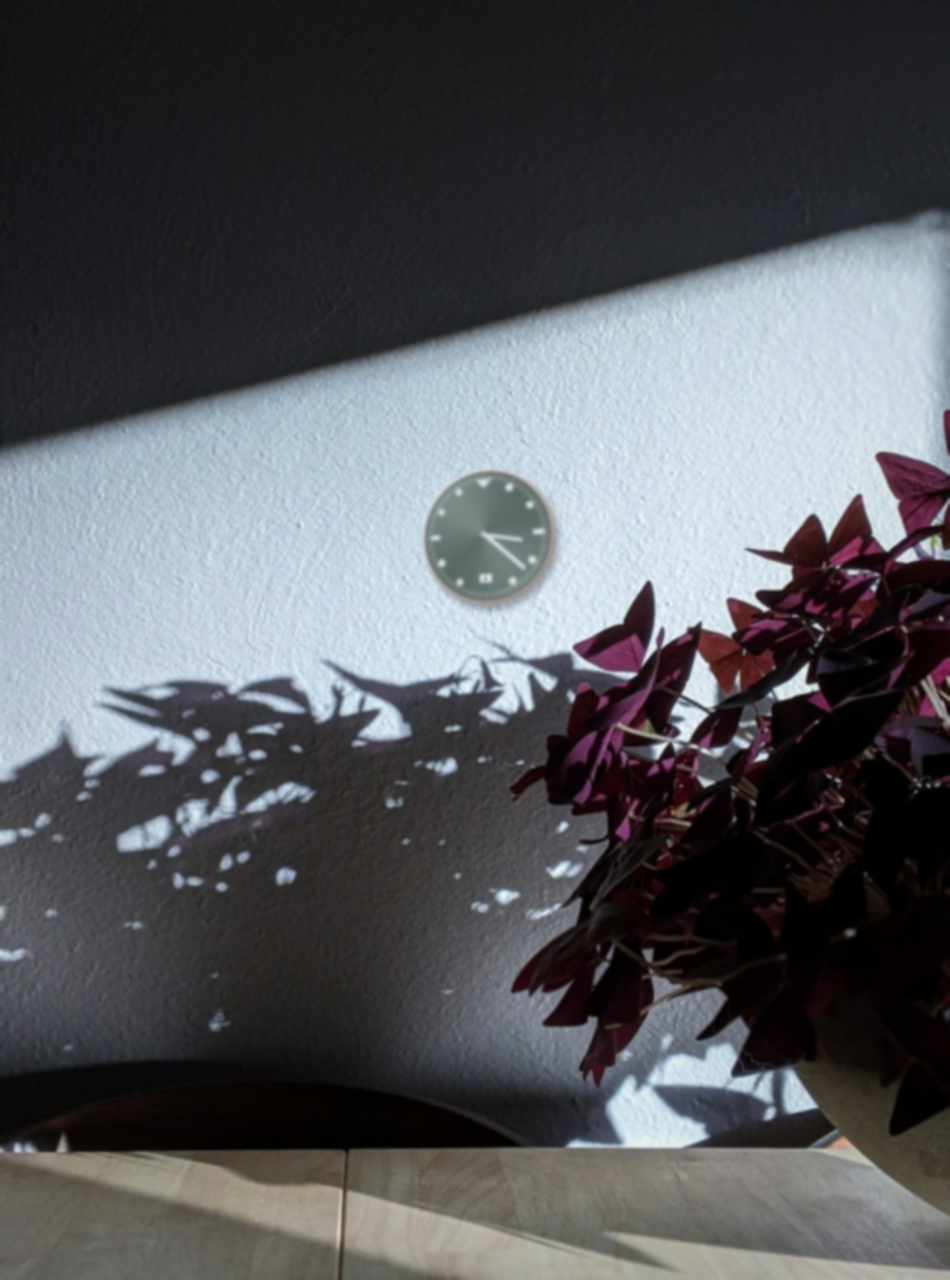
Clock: 3,22
